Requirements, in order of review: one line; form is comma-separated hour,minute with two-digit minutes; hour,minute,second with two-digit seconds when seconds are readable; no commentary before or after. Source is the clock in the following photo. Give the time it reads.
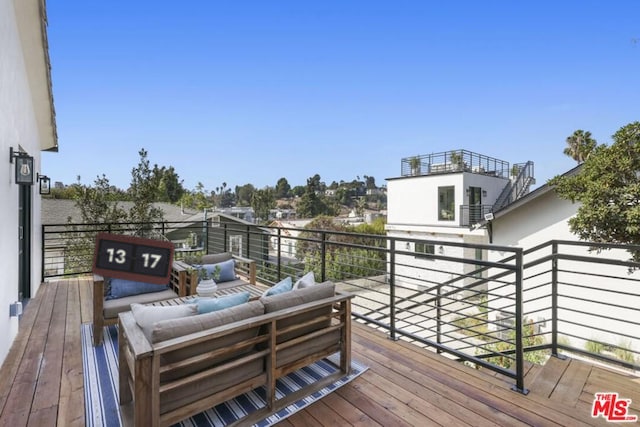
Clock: 13,17
